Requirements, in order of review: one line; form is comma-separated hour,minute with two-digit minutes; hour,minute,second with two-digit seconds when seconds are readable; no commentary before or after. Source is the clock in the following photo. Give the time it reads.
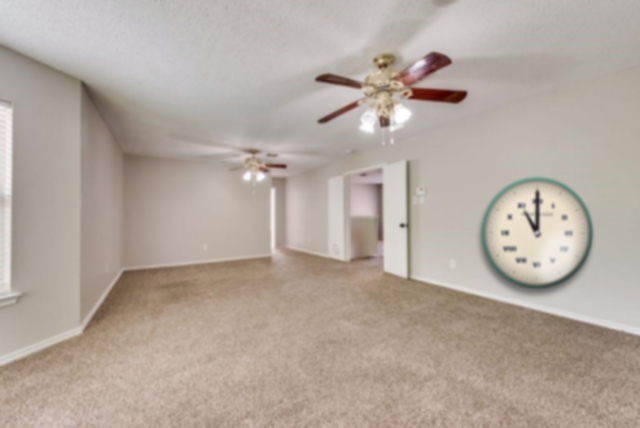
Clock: 11,00
